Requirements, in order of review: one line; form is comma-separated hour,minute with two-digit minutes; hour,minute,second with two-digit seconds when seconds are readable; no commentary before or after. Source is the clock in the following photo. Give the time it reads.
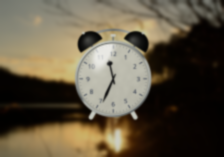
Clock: 11,34
